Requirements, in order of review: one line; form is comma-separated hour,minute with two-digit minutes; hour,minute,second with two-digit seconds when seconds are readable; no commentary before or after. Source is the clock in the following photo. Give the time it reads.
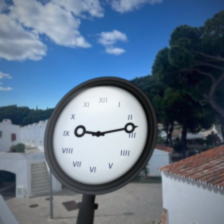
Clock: 9,13
